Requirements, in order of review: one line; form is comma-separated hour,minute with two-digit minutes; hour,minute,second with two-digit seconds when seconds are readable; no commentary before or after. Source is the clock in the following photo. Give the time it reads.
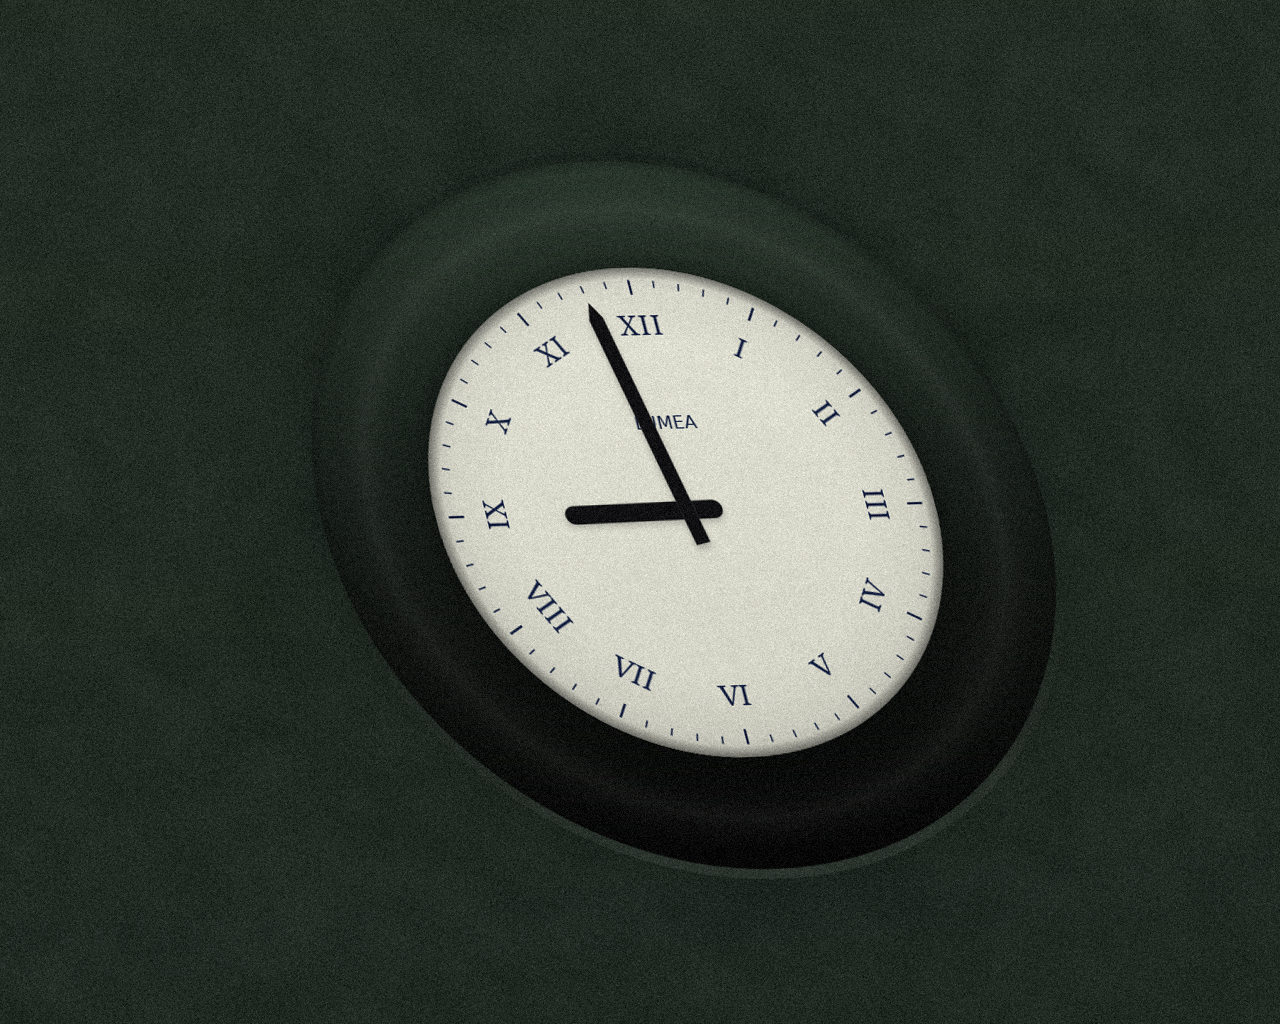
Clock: 8,58
